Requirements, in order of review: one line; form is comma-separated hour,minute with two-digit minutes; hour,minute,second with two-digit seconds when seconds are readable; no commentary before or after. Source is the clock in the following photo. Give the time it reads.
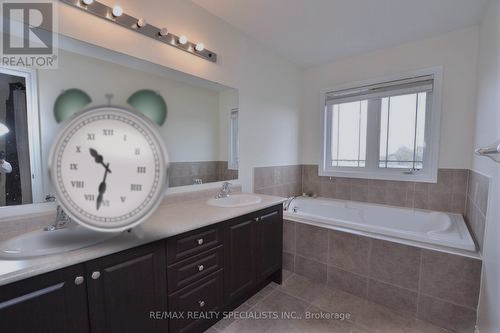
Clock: 10,32
